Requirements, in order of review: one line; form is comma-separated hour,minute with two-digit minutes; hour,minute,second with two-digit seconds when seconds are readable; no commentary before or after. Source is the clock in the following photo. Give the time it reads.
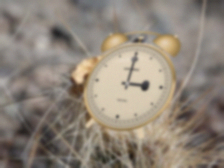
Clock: 3,00
